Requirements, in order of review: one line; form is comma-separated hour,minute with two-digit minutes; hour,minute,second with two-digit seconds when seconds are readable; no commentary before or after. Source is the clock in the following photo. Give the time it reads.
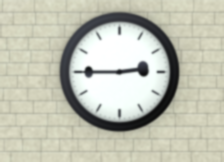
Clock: 2,45
